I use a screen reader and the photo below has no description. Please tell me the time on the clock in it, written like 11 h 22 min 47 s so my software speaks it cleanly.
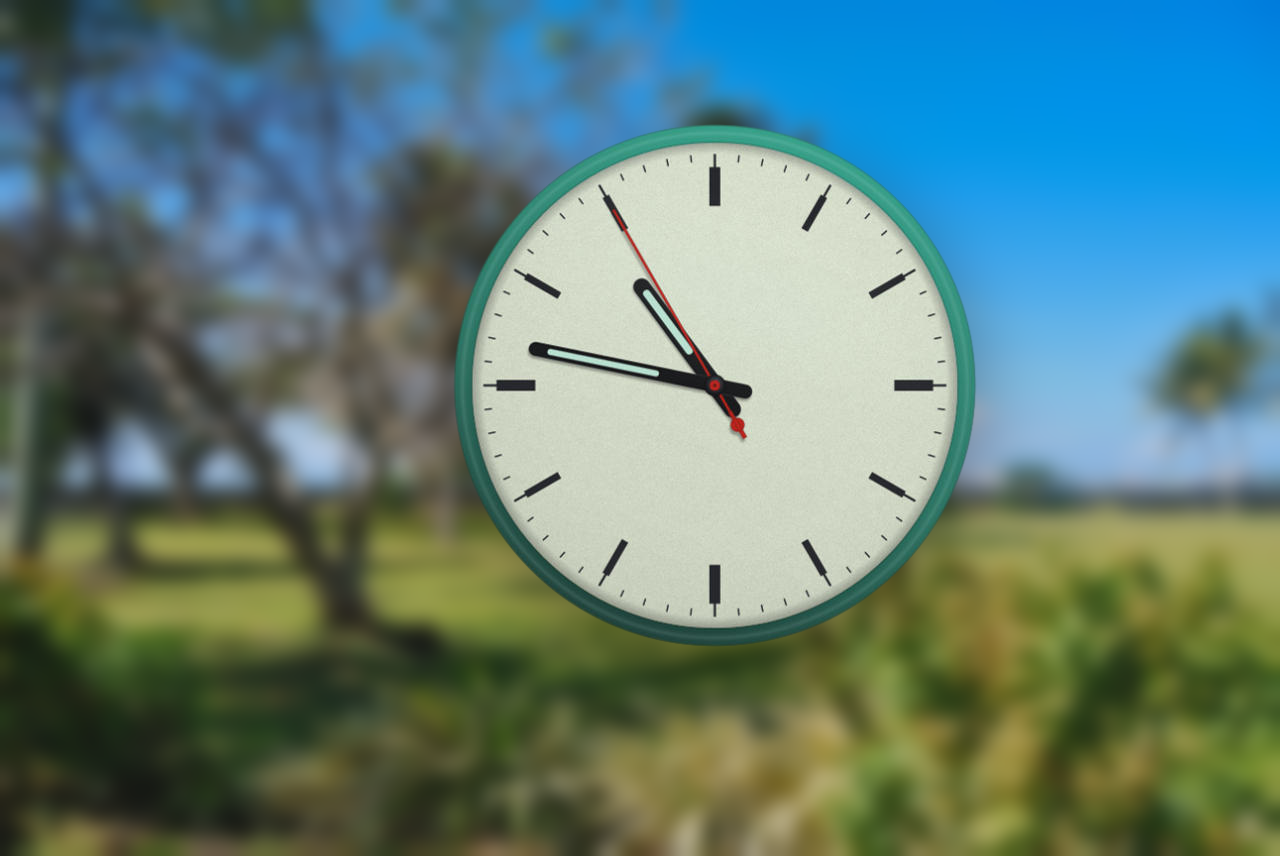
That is 10 h 46 min 55 s
